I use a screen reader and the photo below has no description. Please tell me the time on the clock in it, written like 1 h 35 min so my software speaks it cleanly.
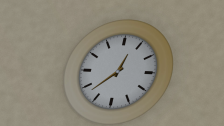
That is 12 h 38 min
